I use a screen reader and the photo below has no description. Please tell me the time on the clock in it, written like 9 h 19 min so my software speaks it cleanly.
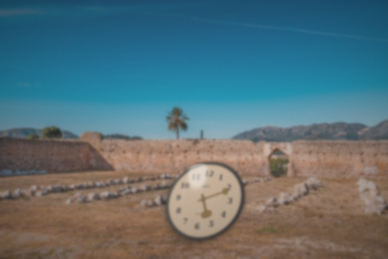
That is 5 h 11 min
